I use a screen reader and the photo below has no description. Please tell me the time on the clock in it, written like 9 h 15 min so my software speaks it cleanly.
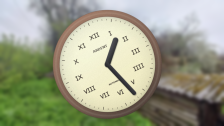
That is 1 h 27 min
